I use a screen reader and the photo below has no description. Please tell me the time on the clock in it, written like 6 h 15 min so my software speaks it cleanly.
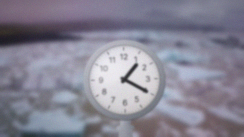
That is 1 h 20 min
